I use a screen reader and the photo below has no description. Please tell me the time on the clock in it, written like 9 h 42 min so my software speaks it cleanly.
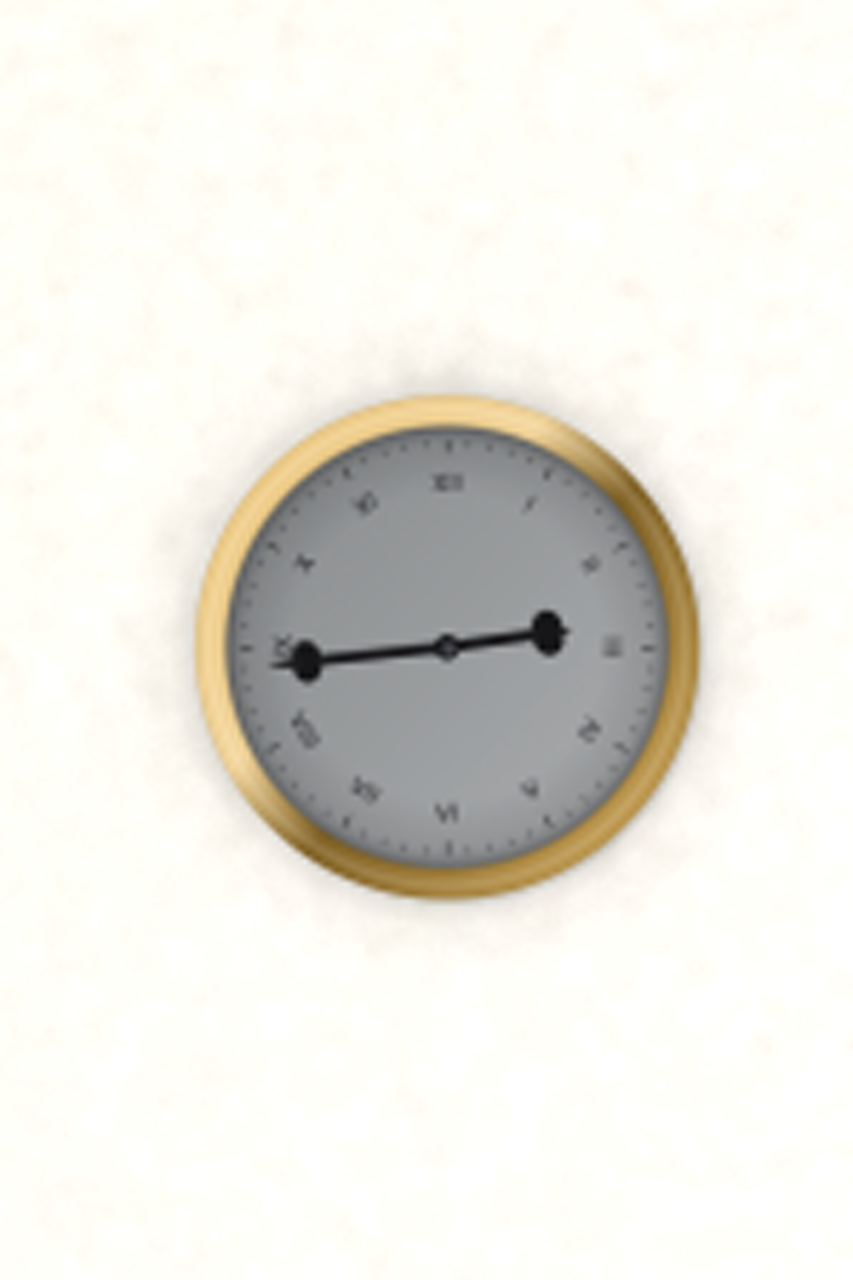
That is 2 h 44 min
